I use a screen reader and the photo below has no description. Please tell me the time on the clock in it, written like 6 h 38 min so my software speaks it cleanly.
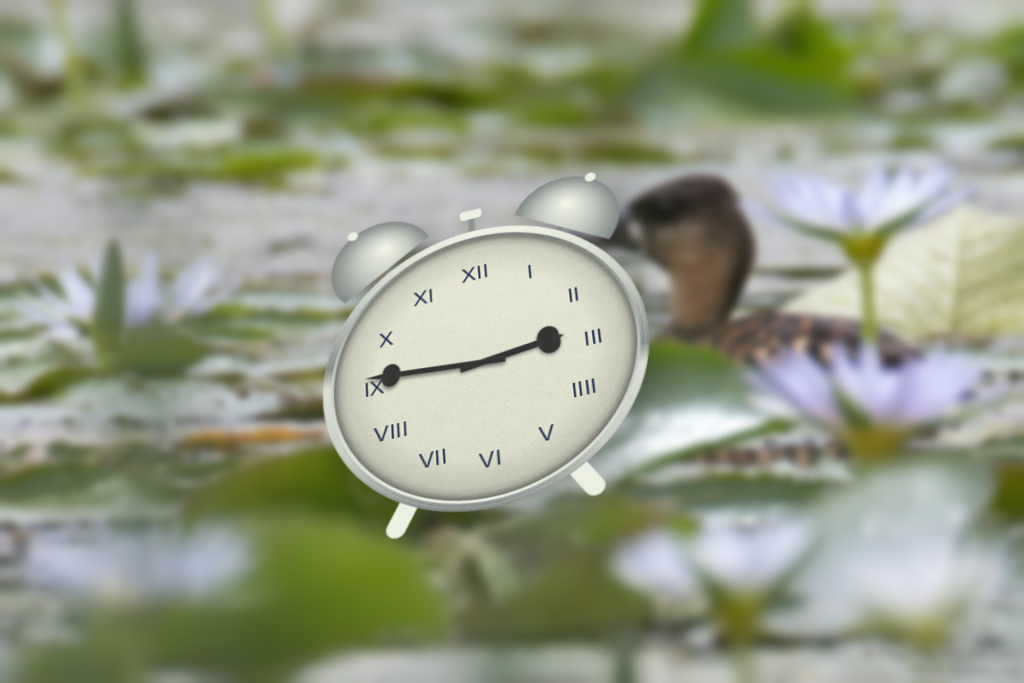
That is 2 h 46 min
